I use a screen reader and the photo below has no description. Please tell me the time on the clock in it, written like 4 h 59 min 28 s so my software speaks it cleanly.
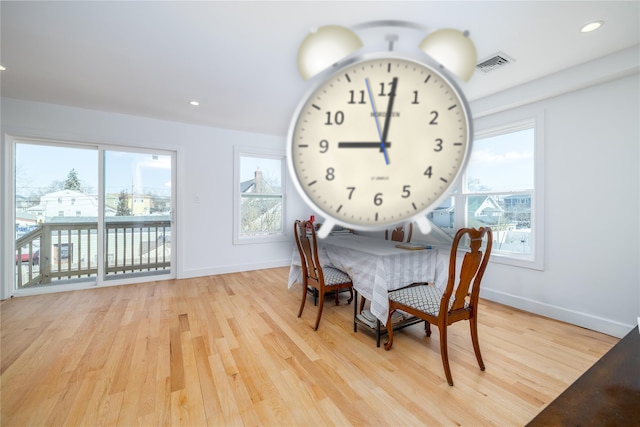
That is 9 h 00 min 57 s
